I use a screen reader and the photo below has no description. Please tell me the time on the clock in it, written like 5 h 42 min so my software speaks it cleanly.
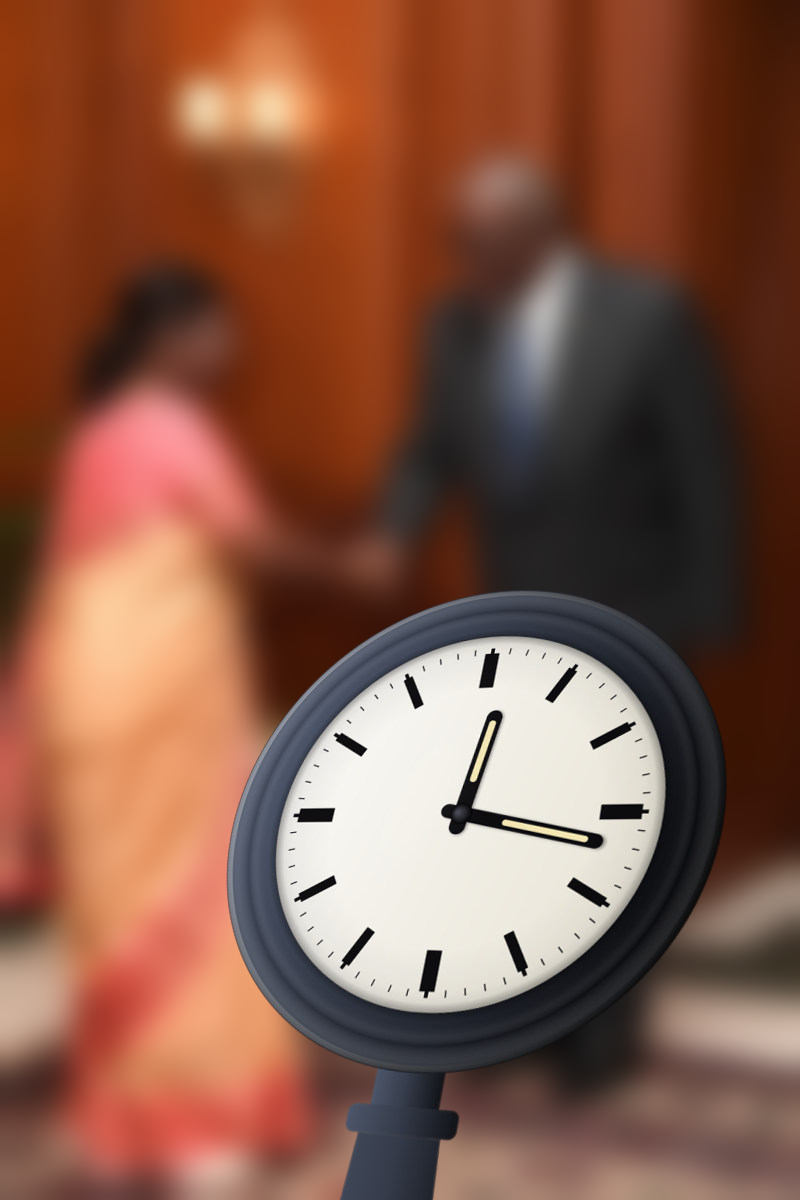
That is 12 h 17 min
